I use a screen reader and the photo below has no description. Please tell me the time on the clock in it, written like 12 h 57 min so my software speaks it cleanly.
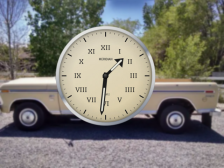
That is 1 h 31 min
